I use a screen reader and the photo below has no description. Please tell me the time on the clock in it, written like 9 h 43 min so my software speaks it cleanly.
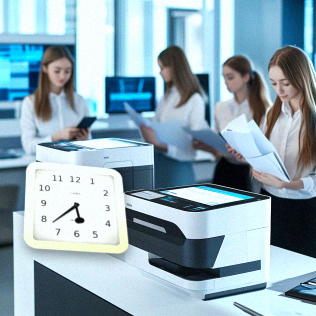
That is 5 h 38 min
